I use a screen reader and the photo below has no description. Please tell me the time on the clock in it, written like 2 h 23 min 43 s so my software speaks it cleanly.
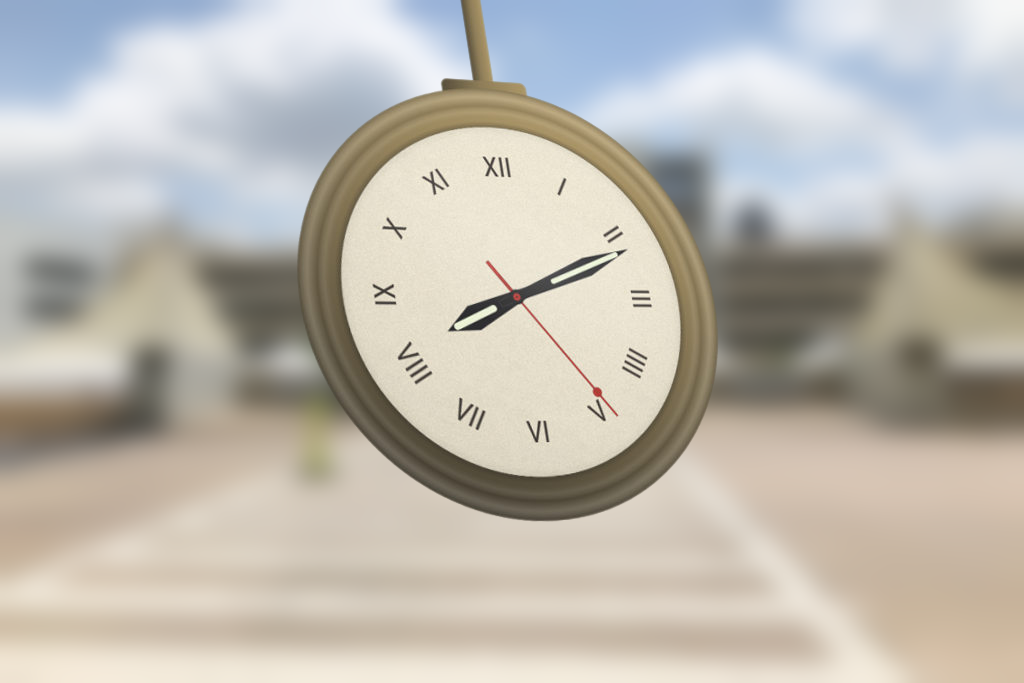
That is 8 h 11 min 24 s
